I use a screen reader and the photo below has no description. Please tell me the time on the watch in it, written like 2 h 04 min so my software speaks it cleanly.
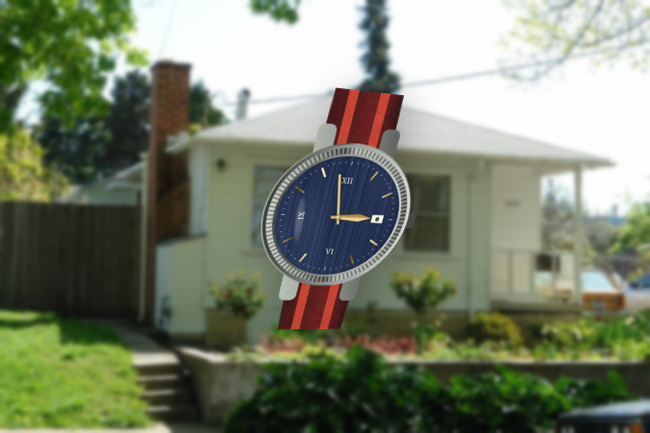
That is 2 h 58 min
